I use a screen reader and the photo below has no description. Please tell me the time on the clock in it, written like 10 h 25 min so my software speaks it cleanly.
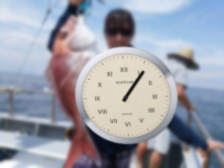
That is 1 h 06 min
